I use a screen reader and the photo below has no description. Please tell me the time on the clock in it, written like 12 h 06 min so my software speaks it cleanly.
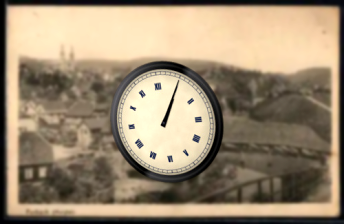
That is 1 h 05 min
